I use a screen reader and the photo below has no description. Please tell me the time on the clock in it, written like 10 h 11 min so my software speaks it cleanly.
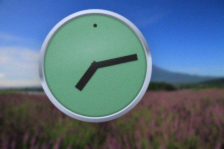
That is 7 h 13 min
